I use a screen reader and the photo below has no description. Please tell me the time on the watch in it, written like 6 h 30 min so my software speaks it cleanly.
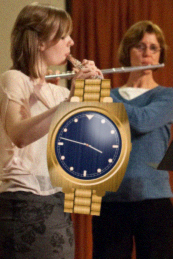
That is 3 h 47 min
